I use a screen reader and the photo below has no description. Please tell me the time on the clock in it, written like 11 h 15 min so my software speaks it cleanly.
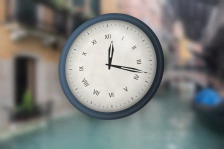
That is 12 h 18 min
